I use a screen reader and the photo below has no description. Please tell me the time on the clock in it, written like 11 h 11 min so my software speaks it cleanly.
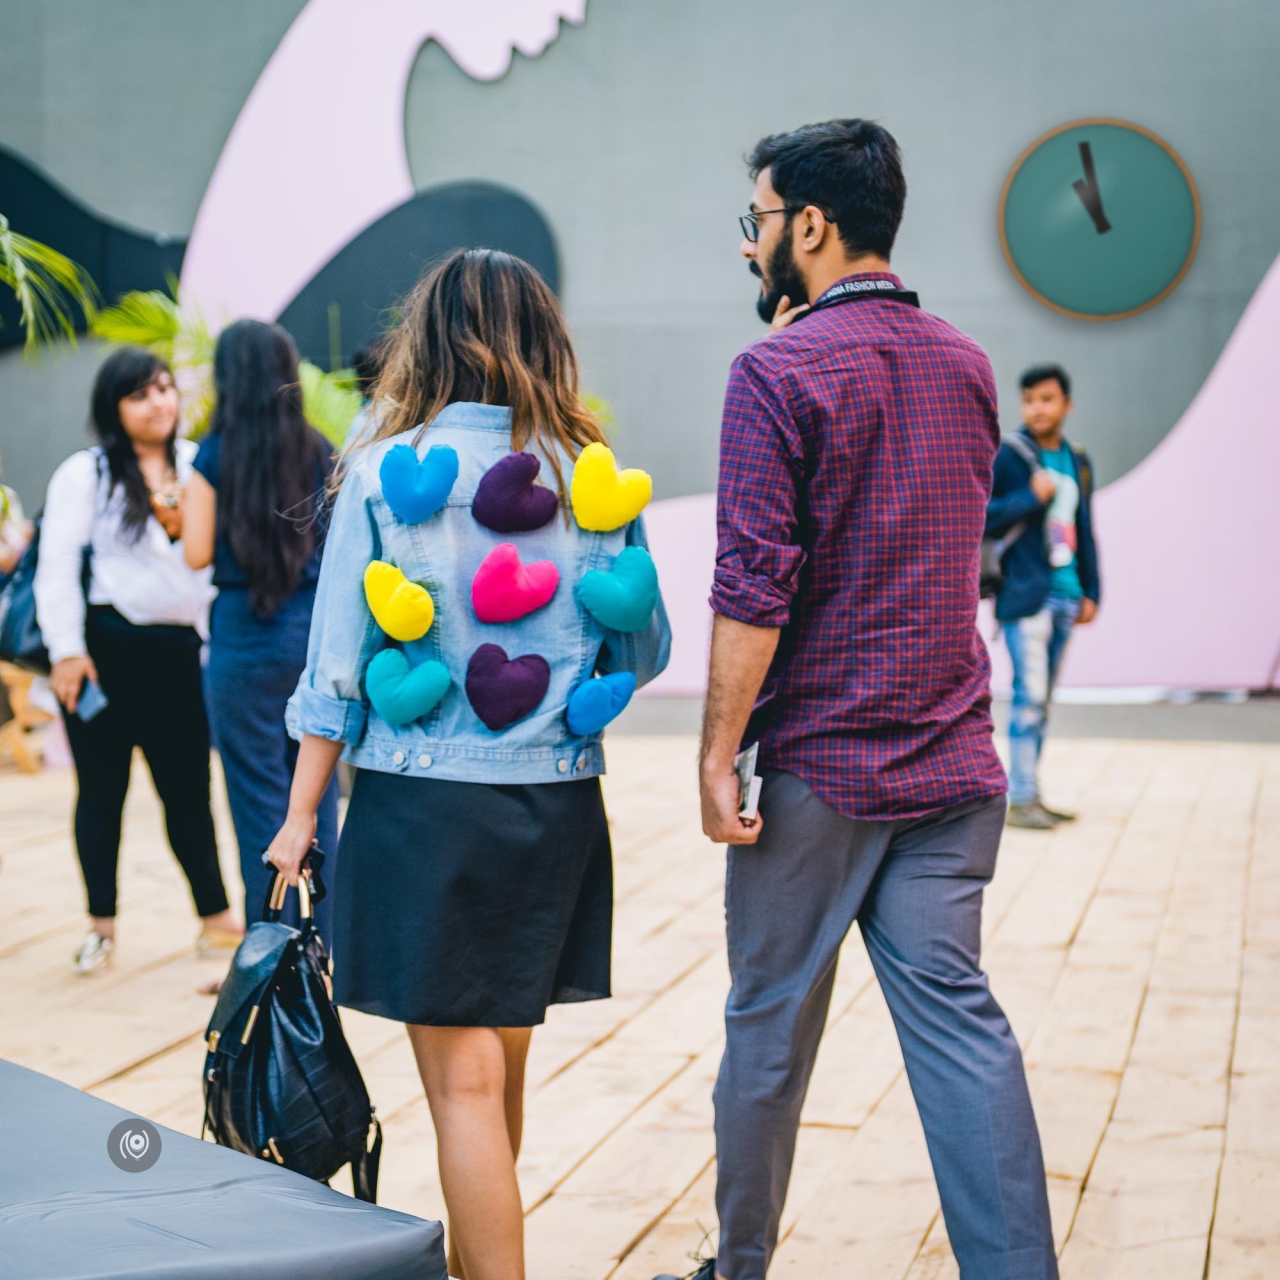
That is 10 h 58 min
